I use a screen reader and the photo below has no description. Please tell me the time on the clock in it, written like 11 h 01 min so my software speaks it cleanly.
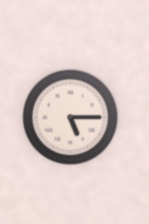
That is 5 h 15 min
